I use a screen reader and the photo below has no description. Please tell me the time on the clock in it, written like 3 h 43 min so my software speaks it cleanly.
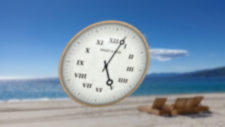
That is 5 h 03 min
